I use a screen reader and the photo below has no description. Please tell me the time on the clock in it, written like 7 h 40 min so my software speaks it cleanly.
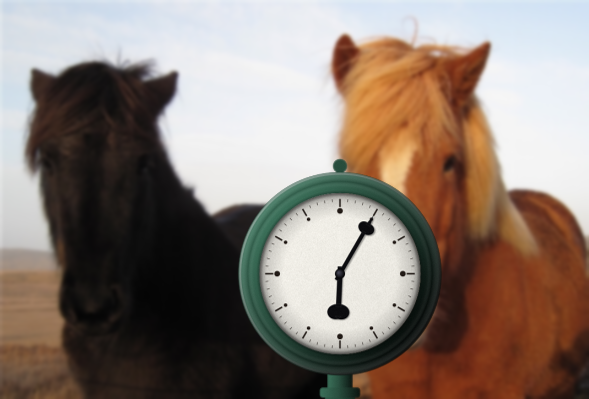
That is 6 h 05 min
